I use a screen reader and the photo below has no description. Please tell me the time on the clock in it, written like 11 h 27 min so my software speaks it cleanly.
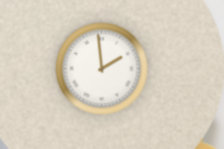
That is 1 h 59 min
